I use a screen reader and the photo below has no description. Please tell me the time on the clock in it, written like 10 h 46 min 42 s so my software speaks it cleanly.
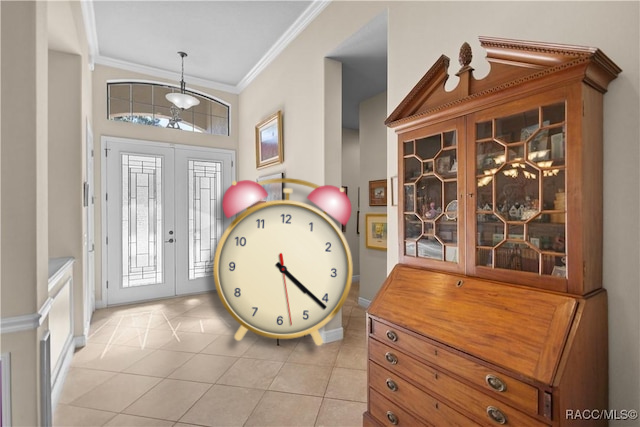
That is 4 h 21 min 28 s
